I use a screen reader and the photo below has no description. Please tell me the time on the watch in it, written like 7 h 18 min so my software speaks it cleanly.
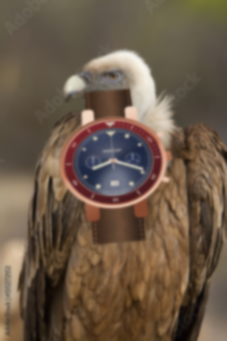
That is 8 h 19 min
